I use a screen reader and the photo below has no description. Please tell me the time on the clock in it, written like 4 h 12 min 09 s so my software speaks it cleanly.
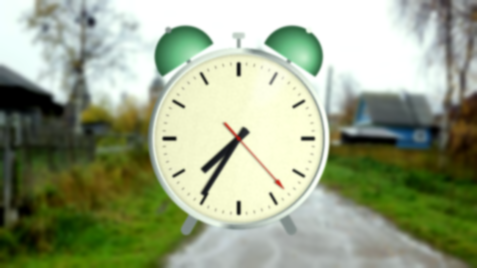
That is 7 h 35 min 23 s
